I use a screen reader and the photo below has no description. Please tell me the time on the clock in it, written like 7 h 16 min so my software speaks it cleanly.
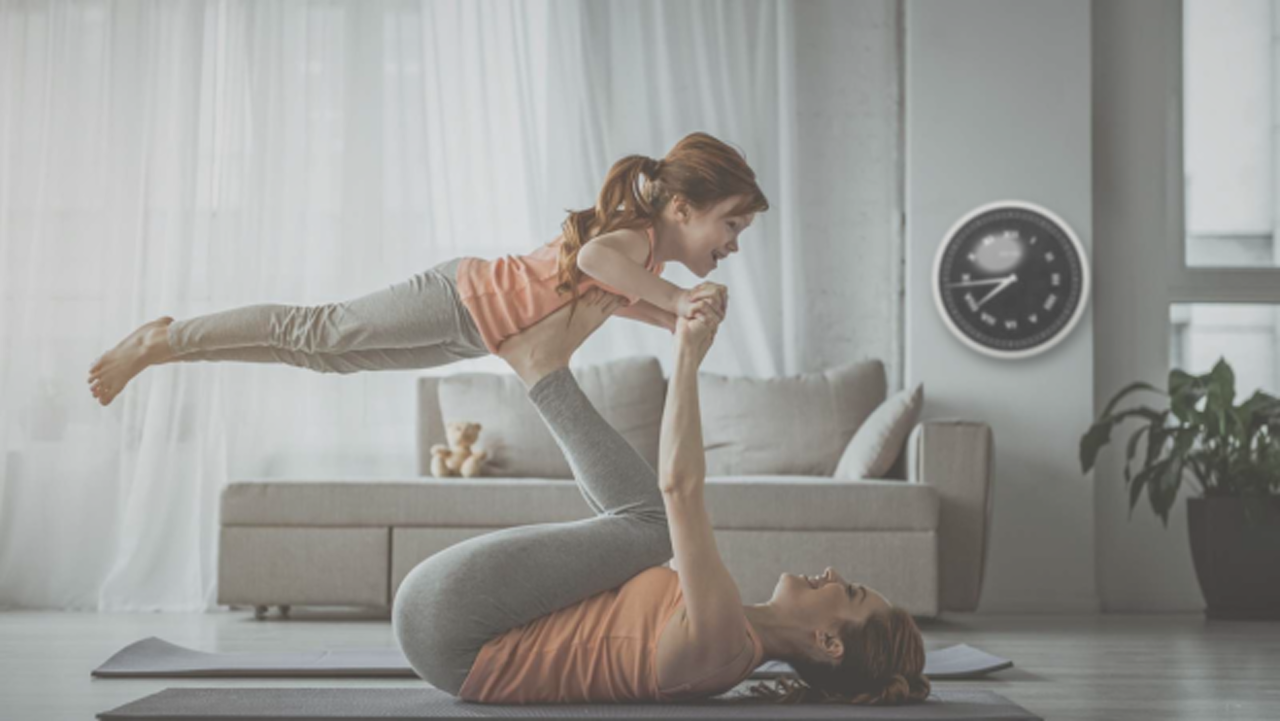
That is 7 h 44 min
